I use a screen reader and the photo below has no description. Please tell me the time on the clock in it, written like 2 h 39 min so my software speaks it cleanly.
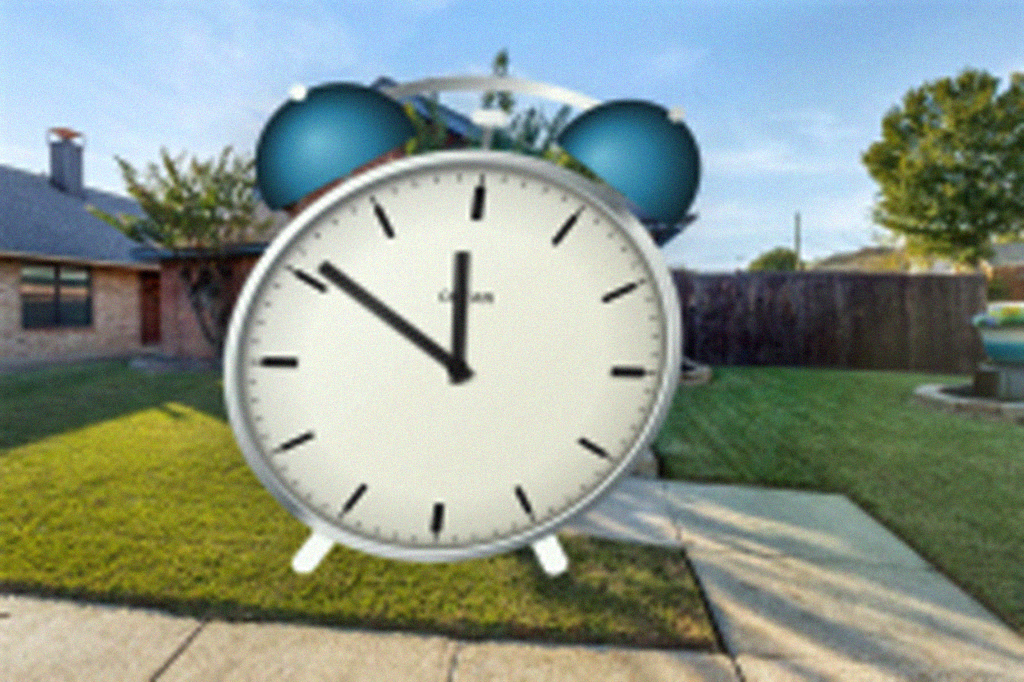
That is 11 h 51 min
